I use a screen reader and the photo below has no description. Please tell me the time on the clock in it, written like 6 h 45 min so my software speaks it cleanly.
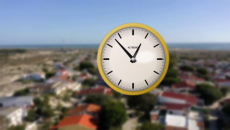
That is 12 h 53 min
